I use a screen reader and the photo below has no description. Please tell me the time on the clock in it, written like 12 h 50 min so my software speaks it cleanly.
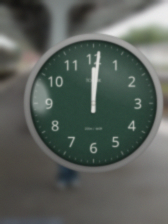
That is 12 h 01 min
